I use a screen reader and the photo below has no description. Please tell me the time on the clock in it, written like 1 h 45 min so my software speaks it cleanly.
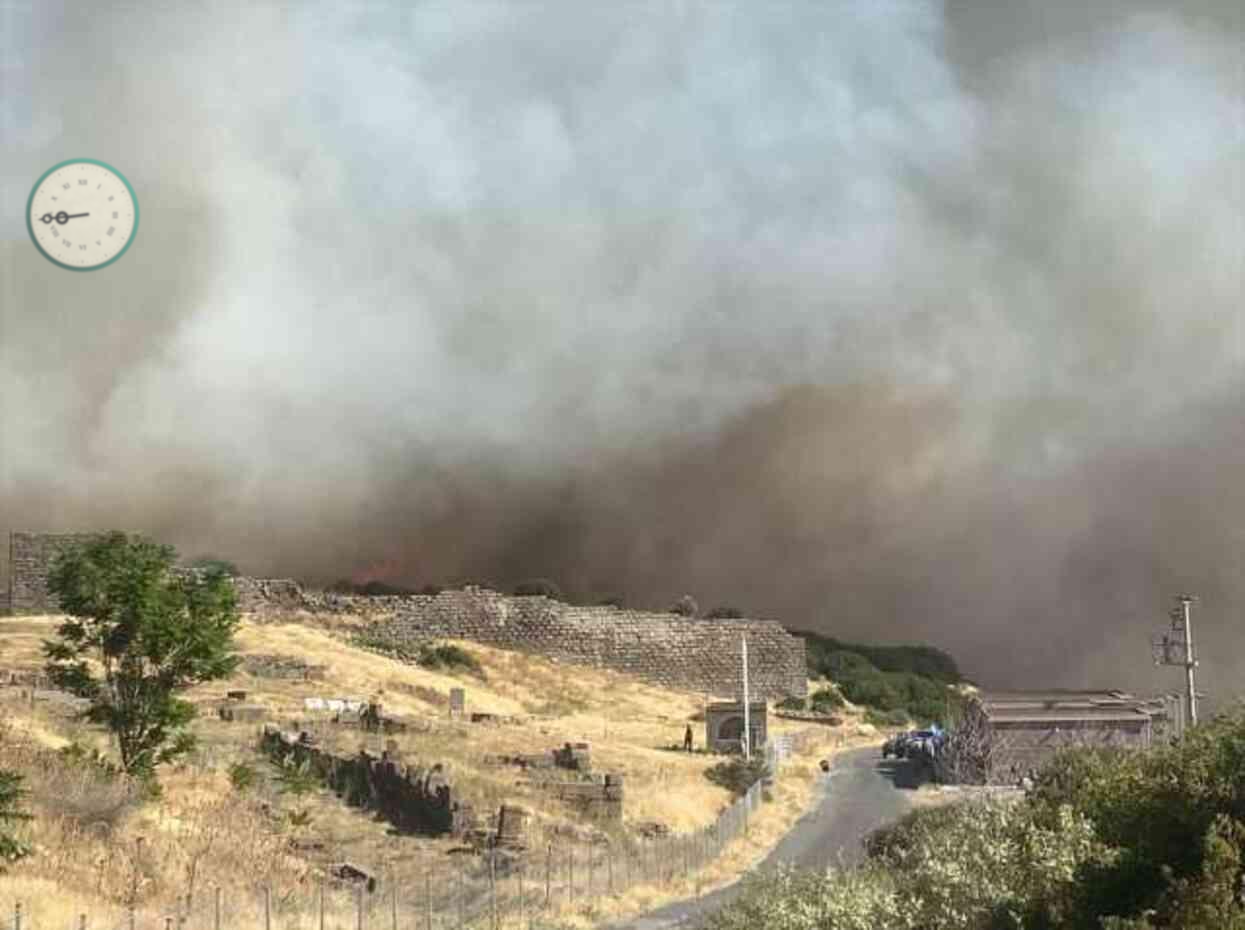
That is 8 h 44 min
